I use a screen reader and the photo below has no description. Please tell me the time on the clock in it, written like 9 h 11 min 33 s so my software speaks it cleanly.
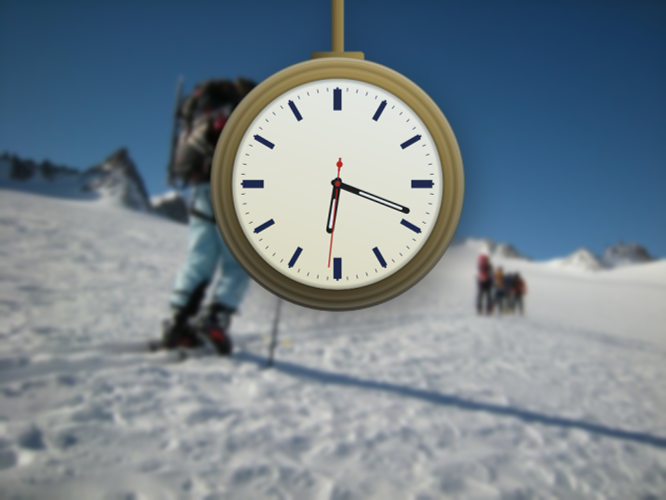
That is 6 h 18 min 31 s
